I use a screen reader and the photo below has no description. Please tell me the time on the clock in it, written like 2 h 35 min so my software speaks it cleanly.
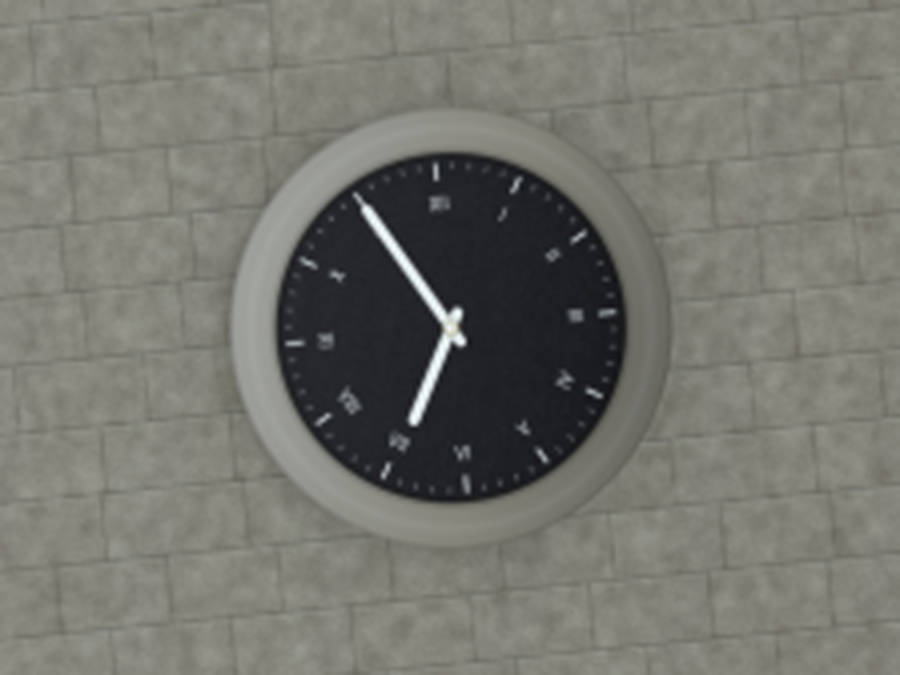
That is 6 h 55 min
